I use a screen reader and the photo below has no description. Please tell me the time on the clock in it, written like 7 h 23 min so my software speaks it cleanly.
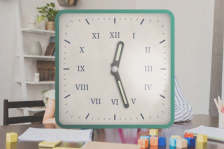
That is 12 h 27 min
